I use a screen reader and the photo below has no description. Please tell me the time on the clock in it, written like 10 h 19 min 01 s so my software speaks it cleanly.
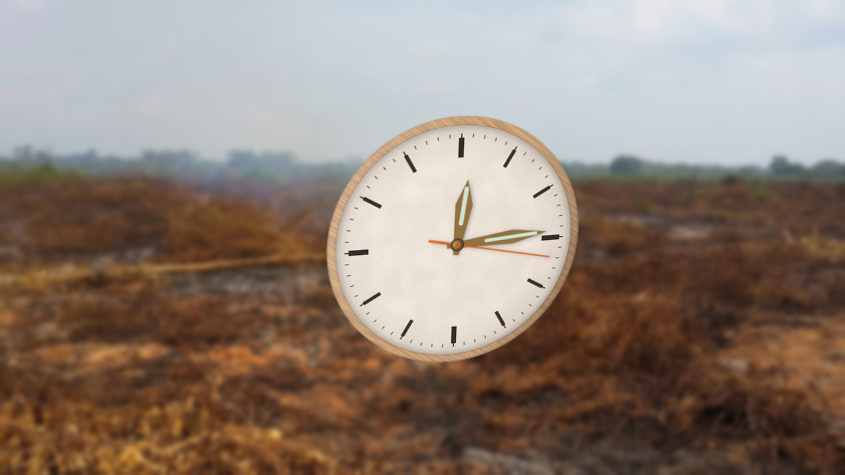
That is 12 h 14 min 17 s
